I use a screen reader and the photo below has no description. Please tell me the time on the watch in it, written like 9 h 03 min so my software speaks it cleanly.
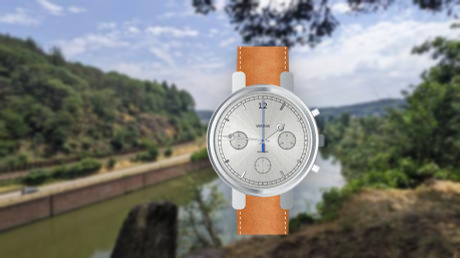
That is 1 h 46 min
